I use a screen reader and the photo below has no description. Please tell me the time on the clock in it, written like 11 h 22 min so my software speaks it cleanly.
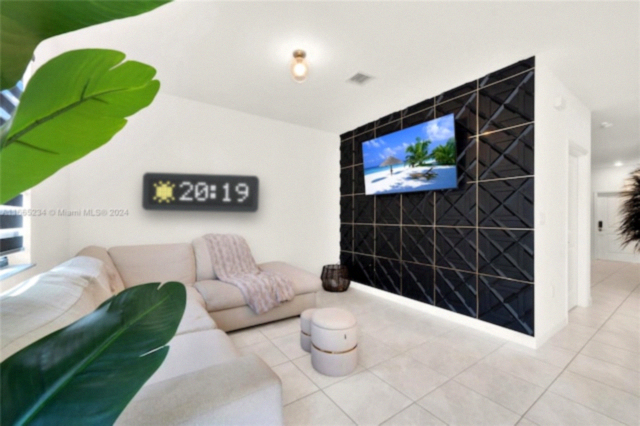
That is 20 h 19 min
